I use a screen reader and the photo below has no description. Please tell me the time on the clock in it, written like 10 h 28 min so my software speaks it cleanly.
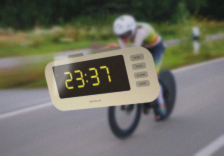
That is 23 h 37 min
